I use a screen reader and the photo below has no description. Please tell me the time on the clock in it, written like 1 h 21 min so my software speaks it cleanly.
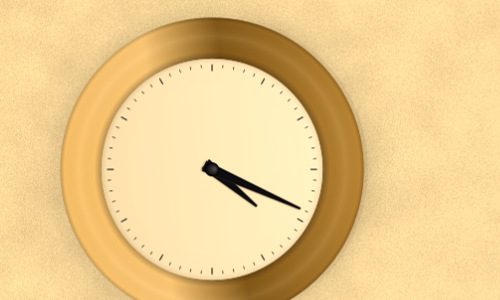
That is 4 h 19 min
